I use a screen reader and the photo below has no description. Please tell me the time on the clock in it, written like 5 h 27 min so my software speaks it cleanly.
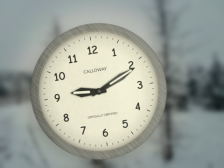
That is 9 h 11 min
